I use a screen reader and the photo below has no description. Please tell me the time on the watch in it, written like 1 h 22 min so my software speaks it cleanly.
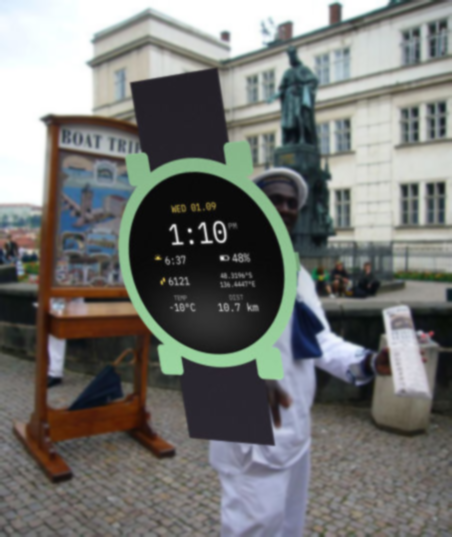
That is 1 h 10 min
